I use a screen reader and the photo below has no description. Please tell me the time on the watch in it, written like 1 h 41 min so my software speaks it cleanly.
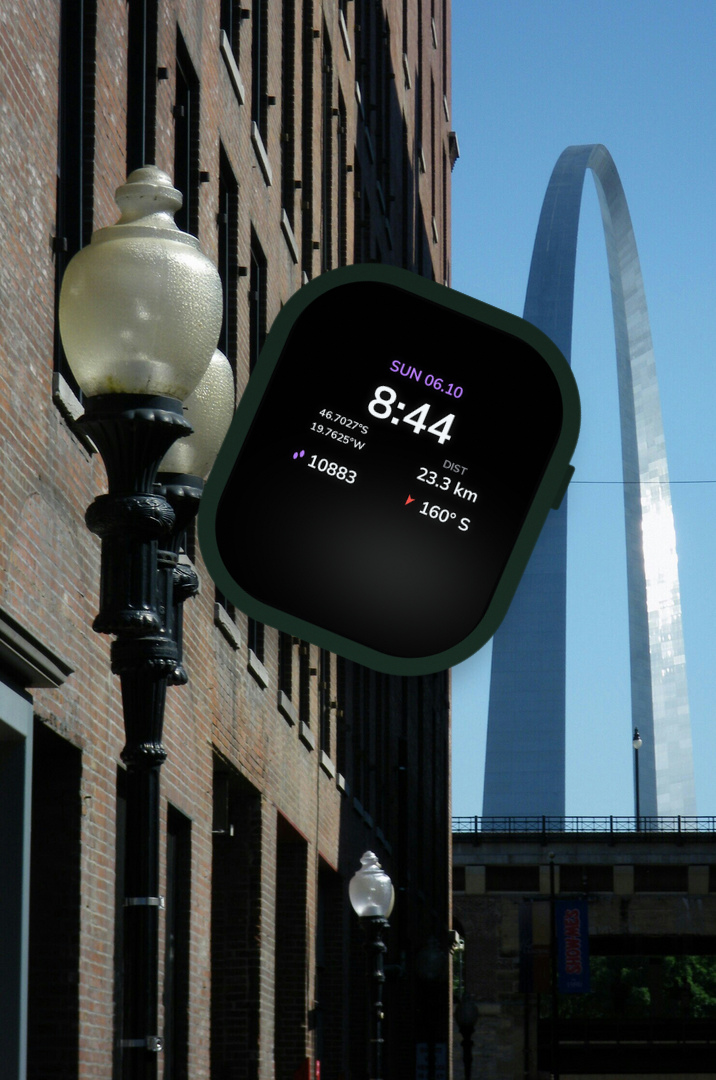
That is 8 h 44 min
